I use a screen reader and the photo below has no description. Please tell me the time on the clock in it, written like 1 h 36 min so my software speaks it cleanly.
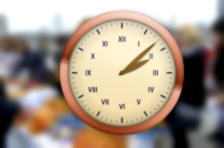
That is 2 h 08 min
